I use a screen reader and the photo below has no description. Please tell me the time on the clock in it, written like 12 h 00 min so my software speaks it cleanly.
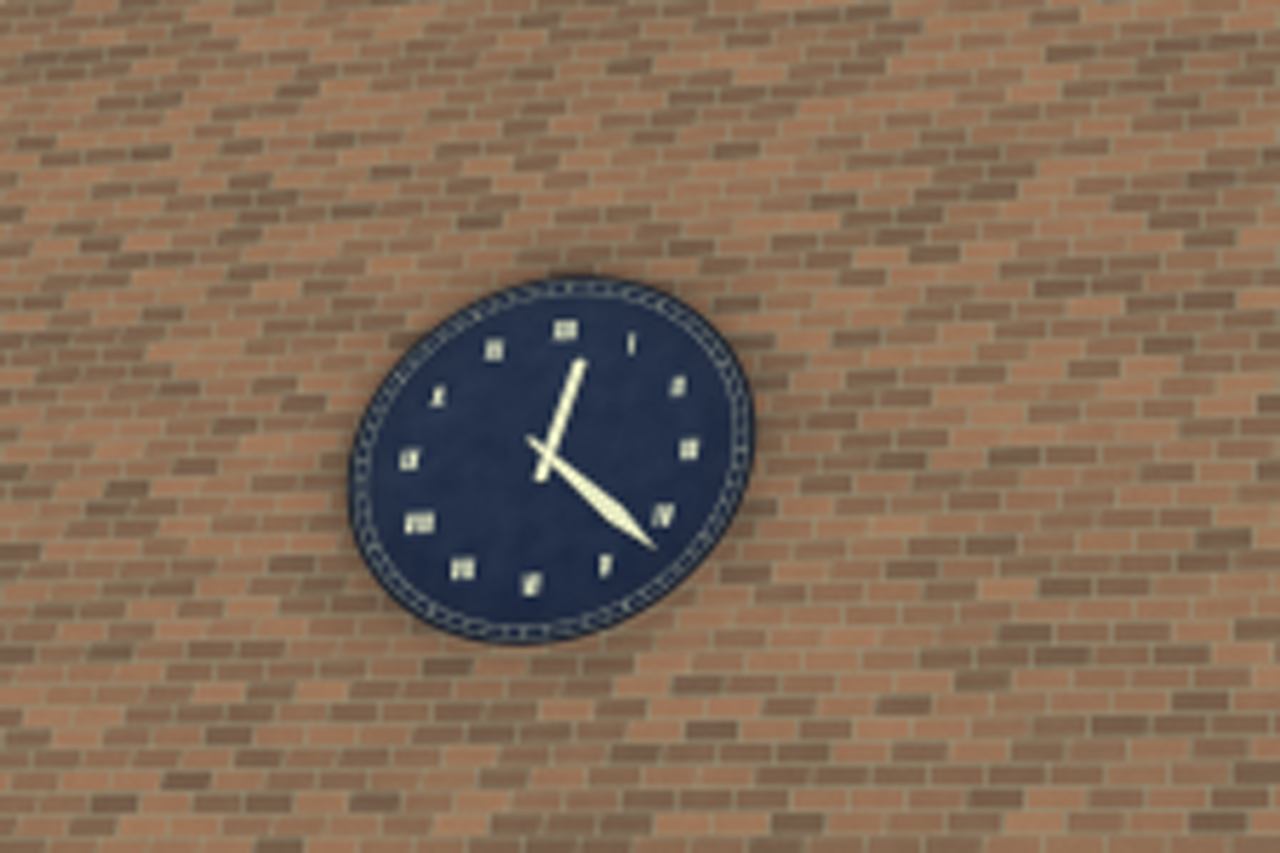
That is 12 h 22 min
